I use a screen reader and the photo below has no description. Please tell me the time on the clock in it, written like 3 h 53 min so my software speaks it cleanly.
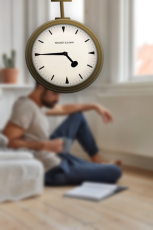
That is 4 h 45 min
